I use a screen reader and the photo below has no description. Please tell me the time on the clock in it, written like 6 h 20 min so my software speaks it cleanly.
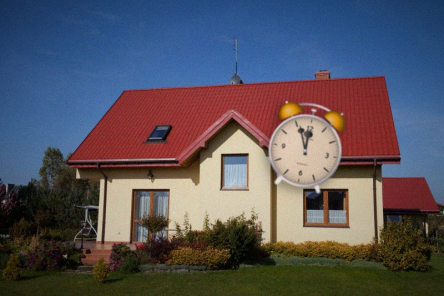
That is 11 h 56 min
